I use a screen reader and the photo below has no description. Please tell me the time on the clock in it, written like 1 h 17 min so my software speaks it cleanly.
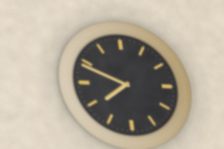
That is 7 h 49 min
